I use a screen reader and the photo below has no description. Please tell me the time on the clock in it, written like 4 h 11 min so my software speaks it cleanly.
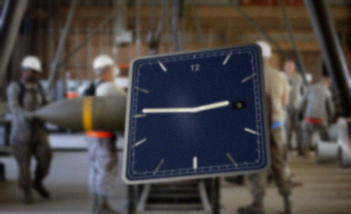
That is 2 h 46 min
